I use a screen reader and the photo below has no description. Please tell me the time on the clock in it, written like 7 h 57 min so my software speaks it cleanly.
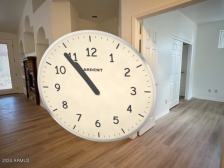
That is 10 h 54 min
